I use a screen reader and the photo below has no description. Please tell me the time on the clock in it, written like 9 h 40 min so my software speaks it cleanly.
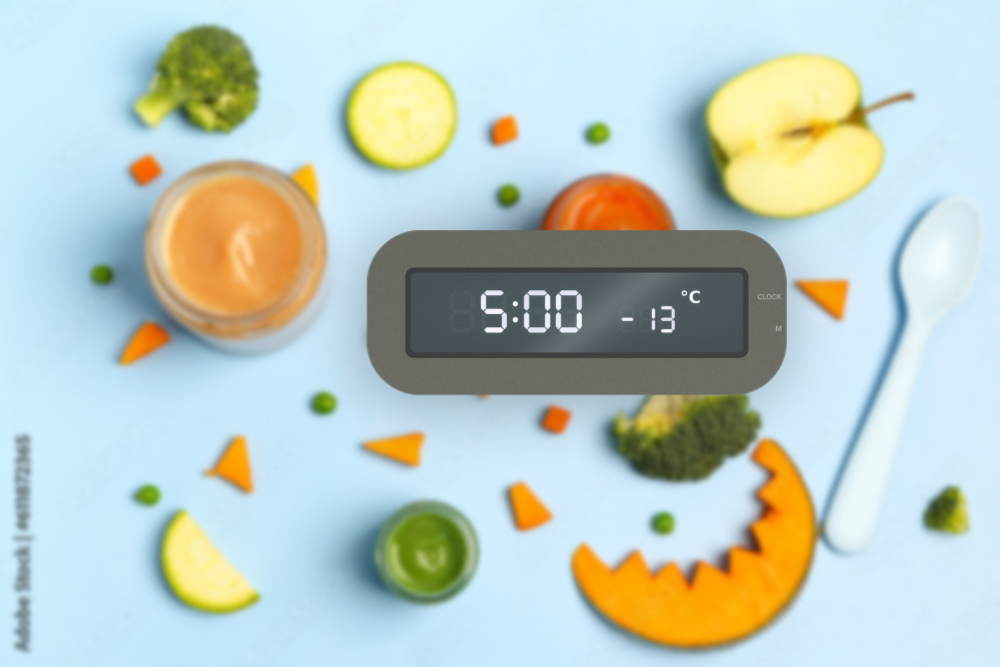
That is 5 h 00 min
